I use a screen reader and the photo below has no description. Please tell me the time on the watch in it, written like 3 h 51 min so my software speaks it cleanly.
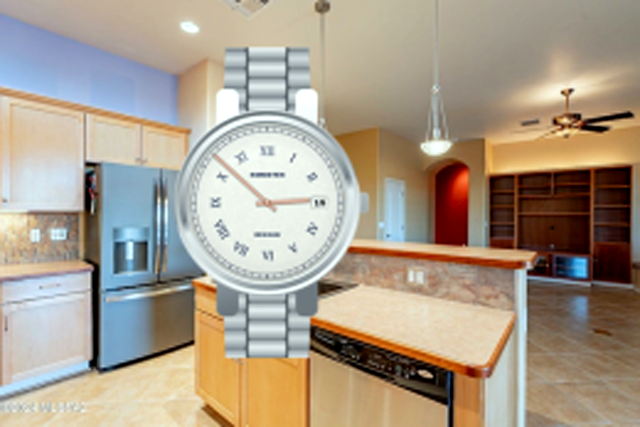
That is 2 h 52 min
